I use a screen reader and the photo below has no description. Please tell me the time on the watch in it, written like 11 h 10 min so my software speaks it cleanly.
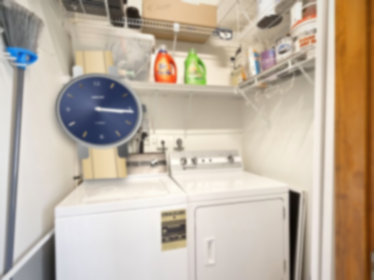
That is 3 h 16 min
